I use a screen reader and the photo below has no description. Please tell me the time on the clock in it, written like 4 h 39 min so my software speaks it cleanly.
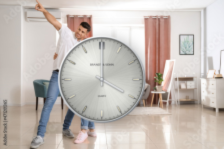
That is 4 h 00 min
